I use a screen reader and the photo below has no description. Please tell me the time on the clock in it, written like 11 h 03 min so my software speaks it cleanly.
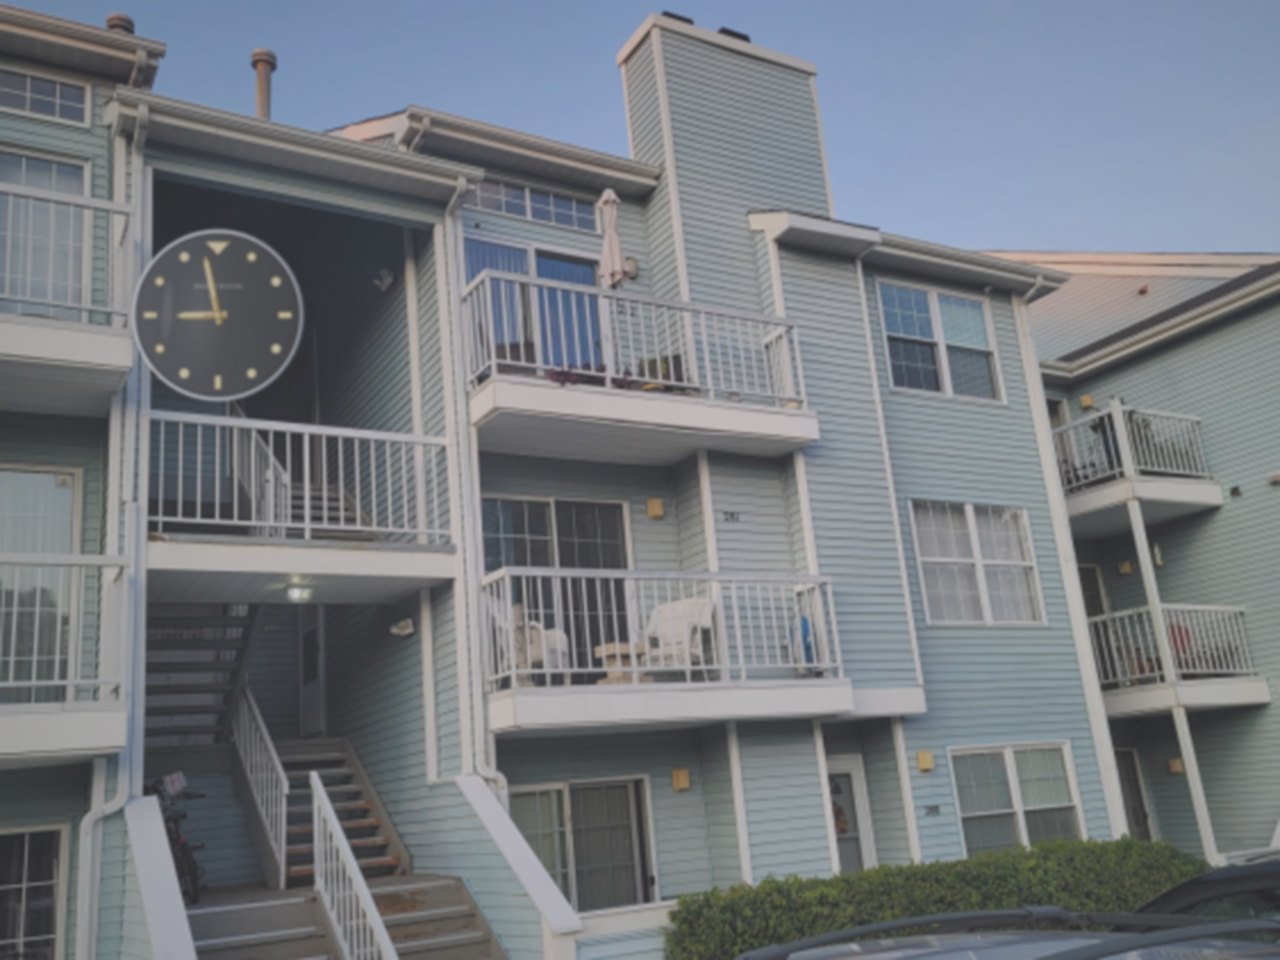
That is 8 h 58 min
